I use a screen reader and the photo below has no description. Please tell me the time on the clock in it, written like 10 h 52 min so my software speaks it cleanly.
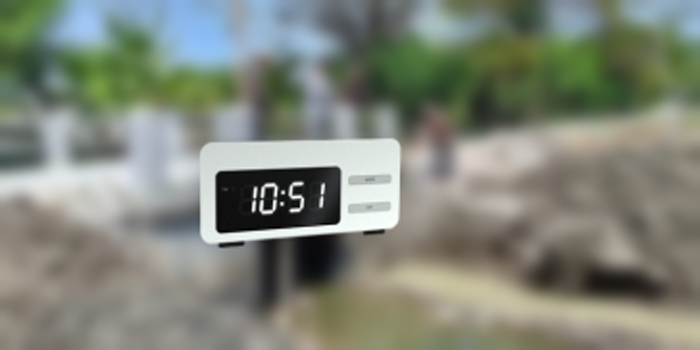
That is 10 h 51 min
